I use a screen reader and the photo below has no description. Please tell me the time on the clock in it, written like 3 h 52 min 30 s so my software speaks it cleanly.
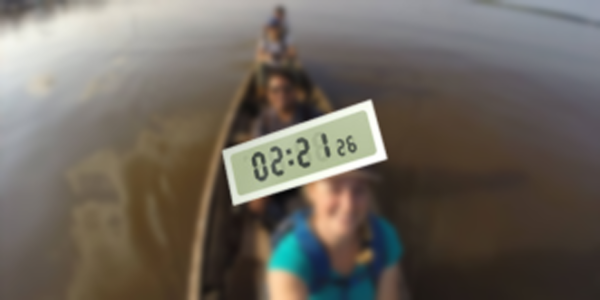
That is 2 h 21 min 26 s
